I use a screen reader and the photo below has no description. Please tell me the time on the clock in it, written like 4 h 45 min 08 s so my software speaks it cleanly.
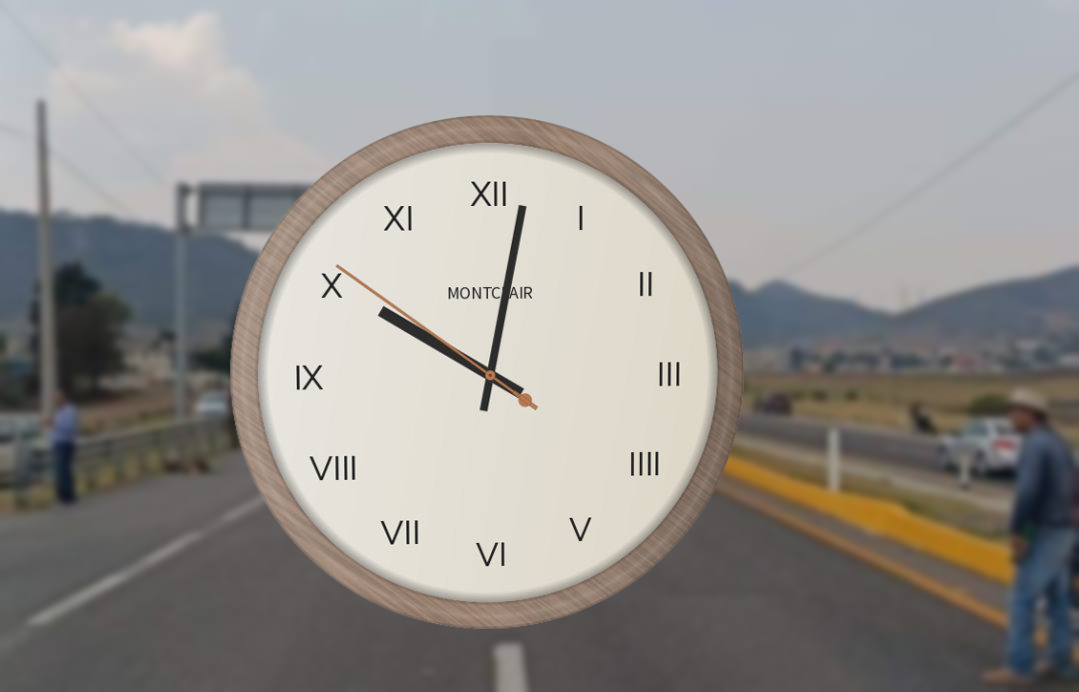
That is 10 h 01 min 51 s
